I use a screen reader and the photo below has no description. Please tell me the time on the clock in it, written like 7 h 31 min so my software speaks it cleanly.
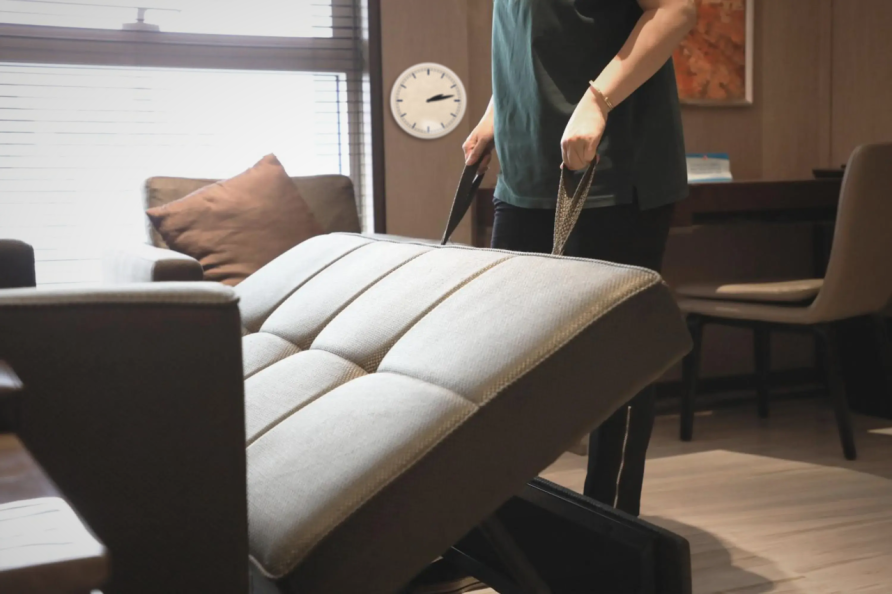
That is 2 h 13 min
